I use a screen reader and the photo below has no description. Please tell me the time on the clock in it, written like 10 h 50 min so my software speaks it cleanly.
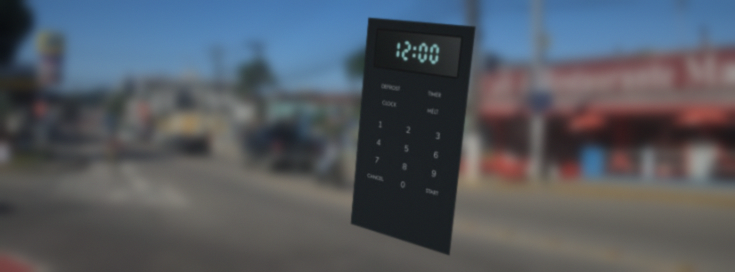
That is 12 h 00 min
